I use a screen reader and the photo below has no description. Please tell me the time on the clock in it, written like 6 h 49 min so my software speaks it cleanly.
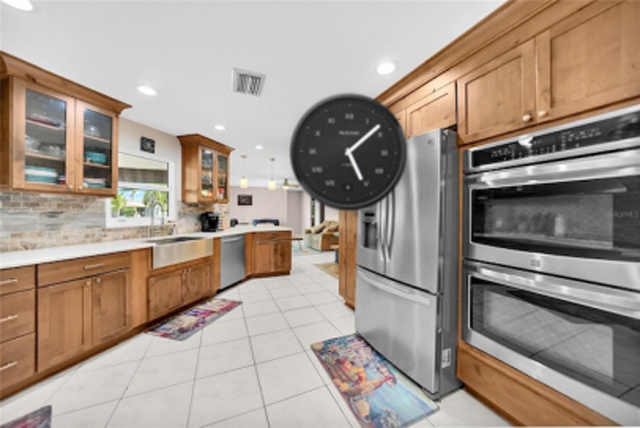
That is 5 h 08 min
